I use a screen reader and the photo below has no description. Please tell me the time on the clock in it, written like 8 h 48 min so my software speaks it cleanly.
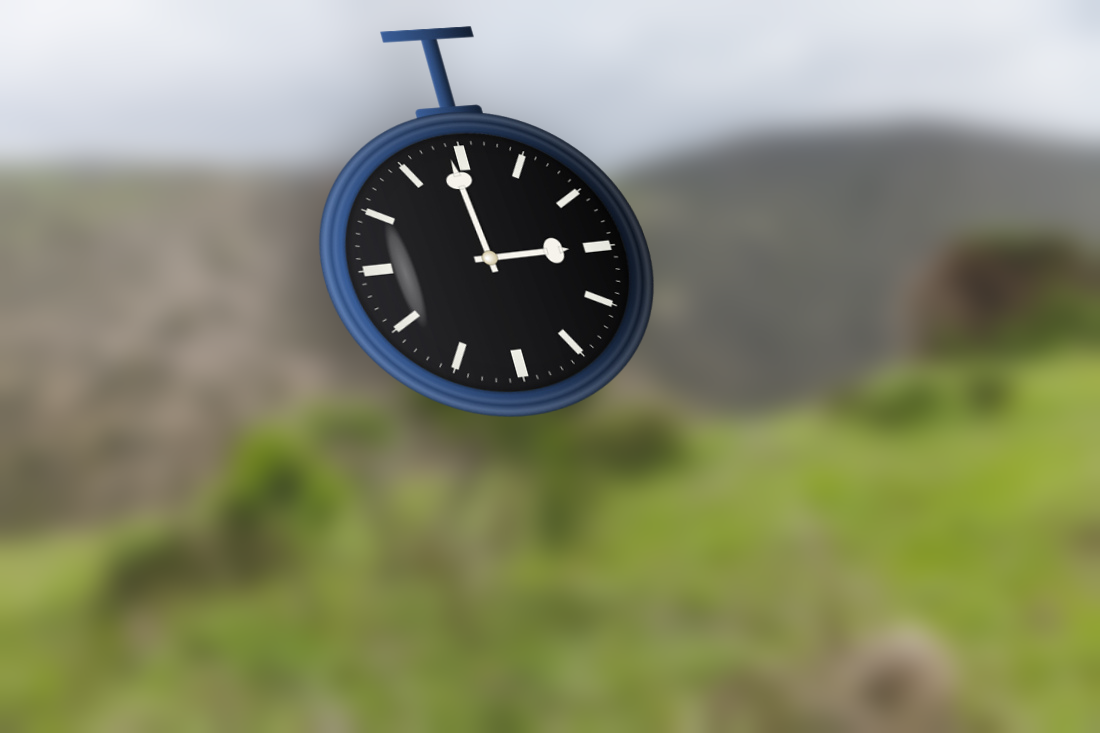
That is 2 h 59 min
